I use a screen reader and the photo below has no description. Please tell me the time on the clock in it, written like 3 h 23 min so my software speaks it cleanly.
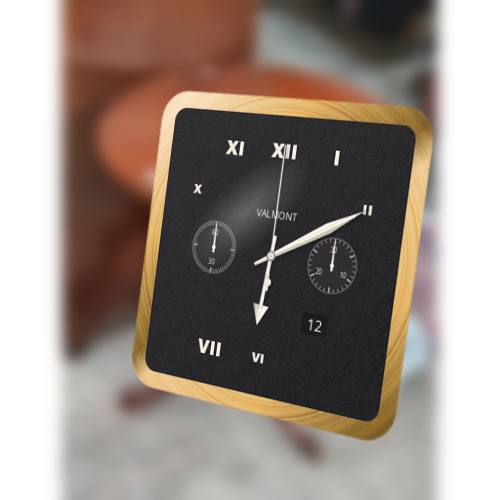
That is 6 h 10 min
